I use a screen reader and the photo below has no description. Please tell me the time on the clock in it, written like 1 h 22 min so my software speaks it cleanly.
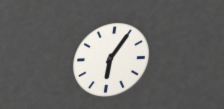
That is 6 h 05 min
